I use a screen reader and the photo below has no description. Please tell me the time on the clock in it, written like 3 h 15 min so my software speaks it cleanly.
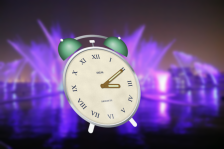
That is 3 h 10 min
